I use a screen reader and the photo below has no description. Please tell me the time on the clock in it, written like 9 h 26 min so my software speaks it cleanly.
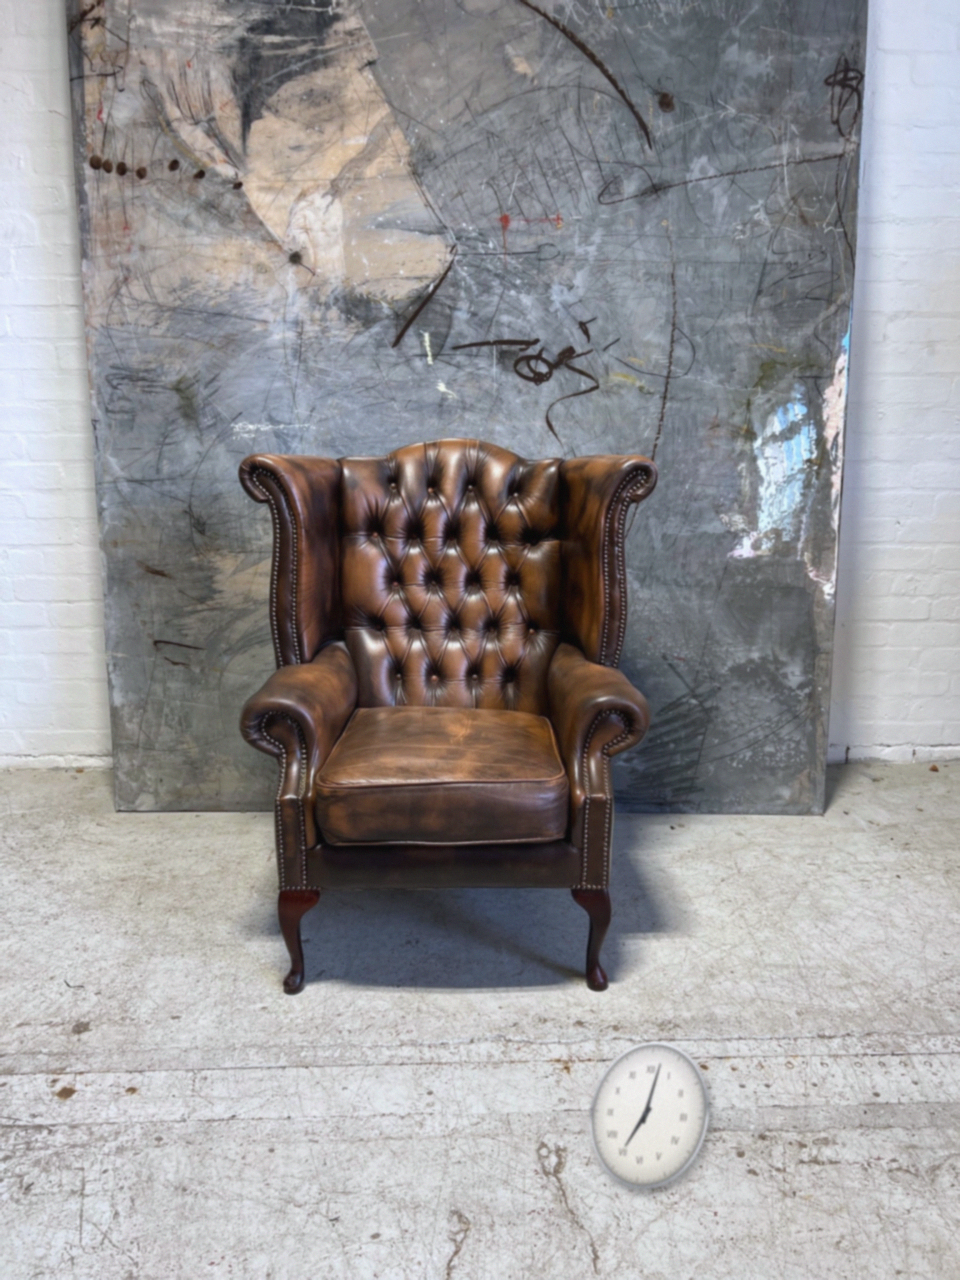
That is 7 h 02 min
